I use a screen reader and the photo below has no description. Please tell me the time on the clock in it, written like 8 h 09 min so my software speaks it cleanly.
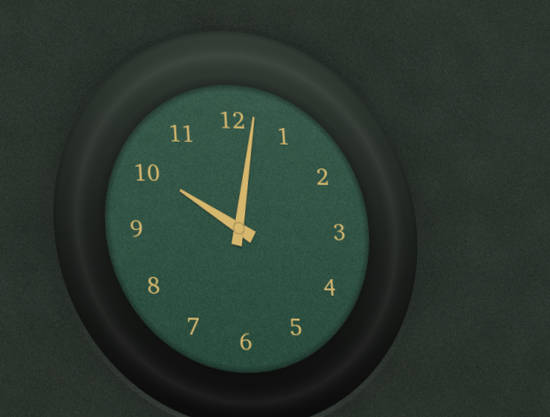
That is 10 h 02 min
